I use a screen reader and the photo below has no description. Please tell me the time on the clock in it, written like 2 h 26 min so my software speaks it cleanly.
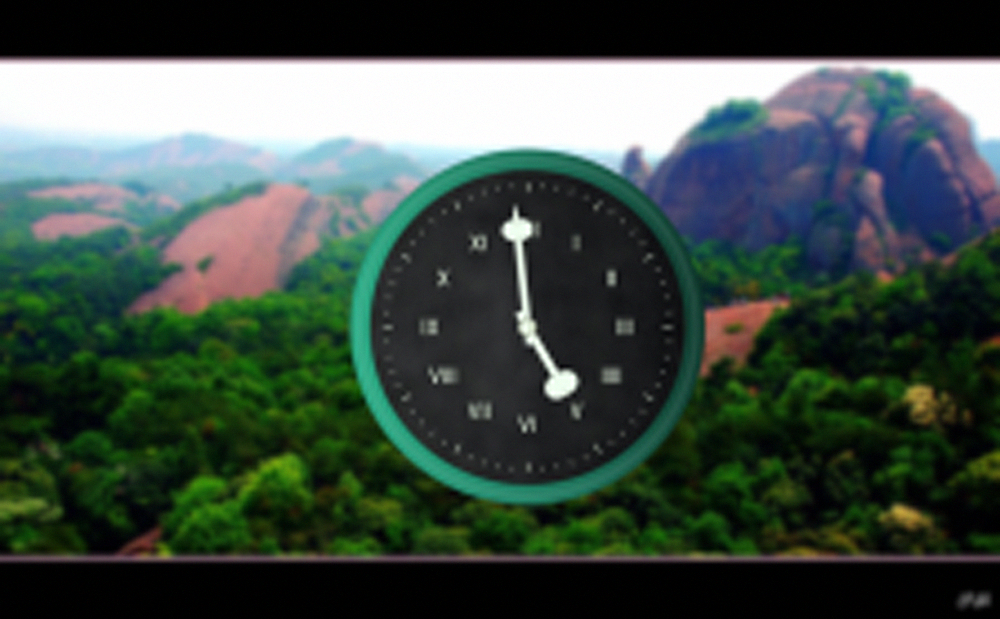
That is 4 h 59 min
